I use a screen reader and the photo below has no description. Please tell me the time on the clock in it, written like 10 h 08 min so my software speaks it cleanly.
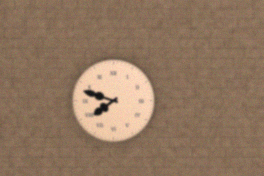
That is 7 h 48 min
